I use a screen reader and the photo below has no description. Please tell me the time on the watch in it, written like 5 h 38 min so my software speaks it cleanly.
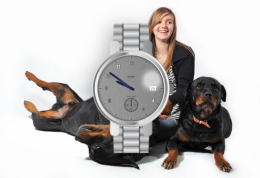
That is 9 h 51 min
